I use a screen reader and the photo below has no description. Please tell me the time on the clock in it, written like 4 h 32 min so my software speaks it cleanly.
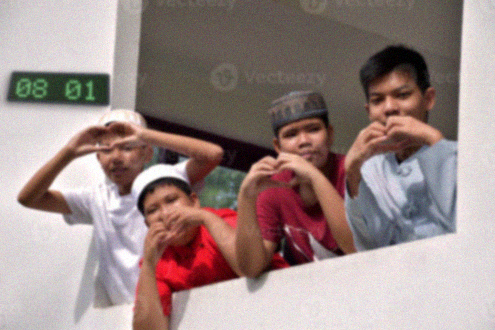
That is 8 h 01 min
